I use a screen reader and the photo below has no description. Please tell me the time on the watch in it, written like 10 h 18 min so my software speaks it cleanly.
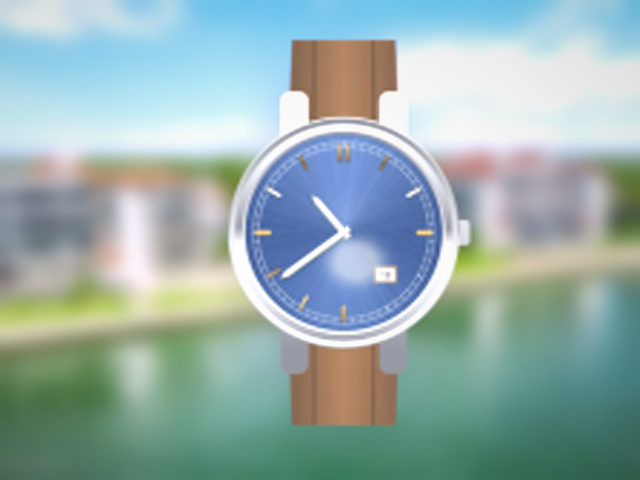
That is 10 h 39 min
